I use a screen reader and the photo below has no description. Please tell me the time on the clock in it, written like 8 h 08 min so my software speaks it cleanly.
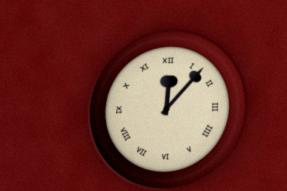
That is 12 h 07 min
